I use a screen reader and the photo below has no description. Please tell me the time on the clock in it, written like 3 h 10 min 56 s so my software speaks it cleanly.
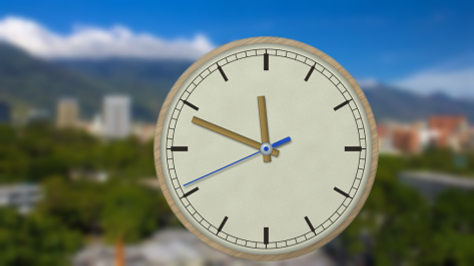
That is 11 h 48 min 41 s
